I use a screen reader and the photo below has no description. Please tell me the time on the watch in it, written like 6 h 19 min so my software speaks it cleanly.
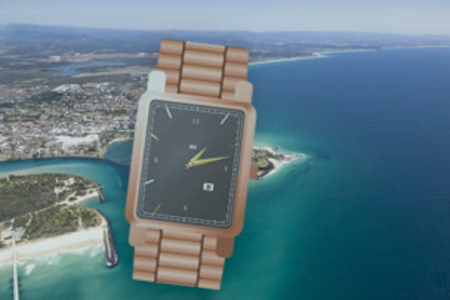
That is 1 h 12 min
